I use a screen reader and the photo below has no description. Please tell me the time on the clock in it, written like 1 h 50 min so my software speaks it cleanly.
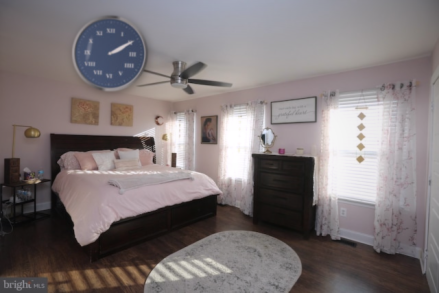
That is 2 h 10 min
